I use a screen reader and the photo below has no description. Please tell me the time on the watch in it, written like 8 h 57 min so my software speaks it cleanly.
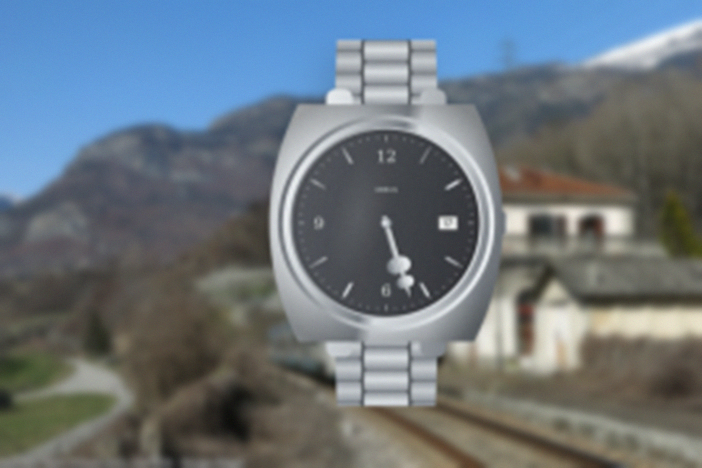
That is 5 h 27 min
